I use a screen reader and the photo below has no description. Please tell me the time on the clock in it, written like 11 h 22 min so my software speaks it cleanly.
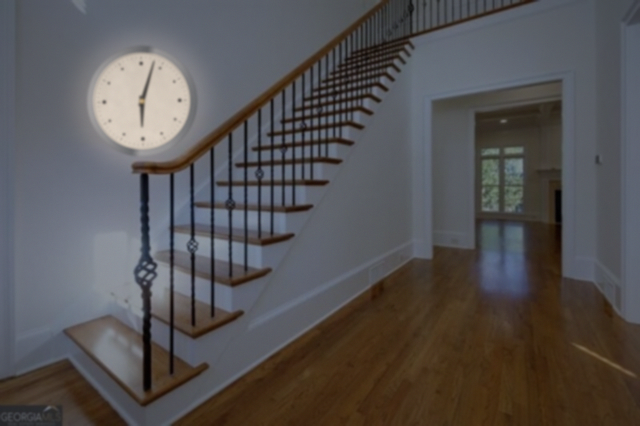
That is 6 h 03 min
